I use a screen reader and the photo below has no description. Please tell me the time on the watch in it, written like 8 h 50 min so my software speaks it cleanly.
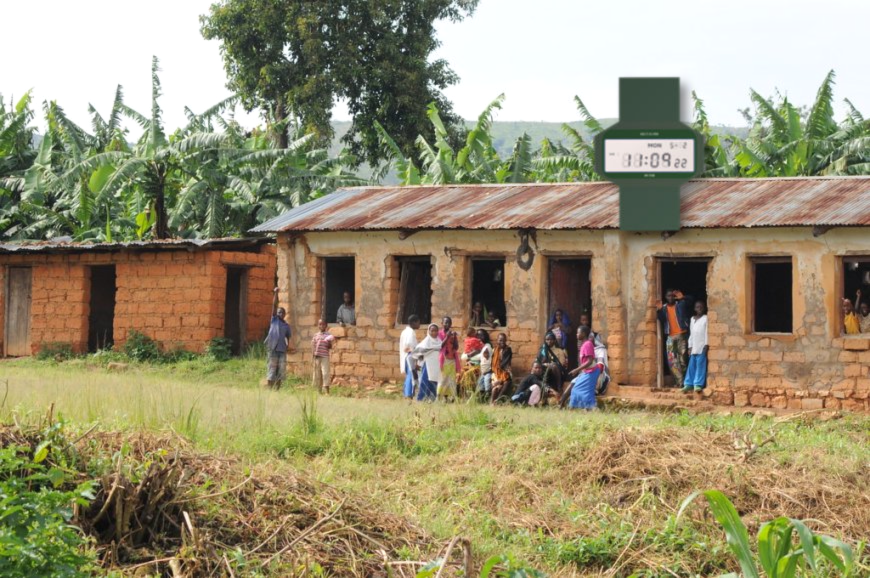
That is 11 h 09 min
